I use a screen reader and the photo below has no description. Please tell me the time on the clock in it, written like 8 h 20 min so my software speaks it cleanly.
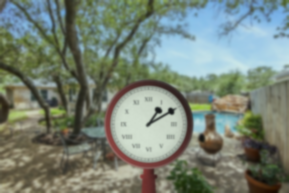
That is 1 h 10 min
